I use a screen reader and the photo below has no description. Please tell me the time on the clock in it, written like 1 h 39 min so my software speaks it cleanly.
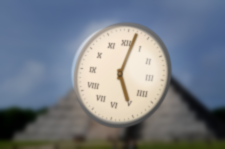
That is 5 h 02 min
